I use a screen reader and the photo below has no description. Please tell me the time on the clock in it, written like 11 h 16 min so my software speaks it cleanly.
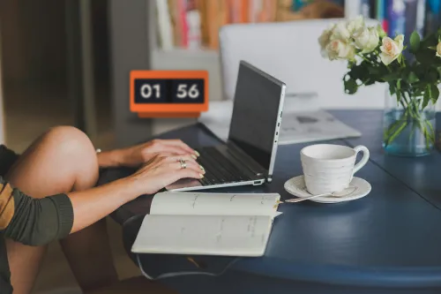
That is 1 h 56 min
